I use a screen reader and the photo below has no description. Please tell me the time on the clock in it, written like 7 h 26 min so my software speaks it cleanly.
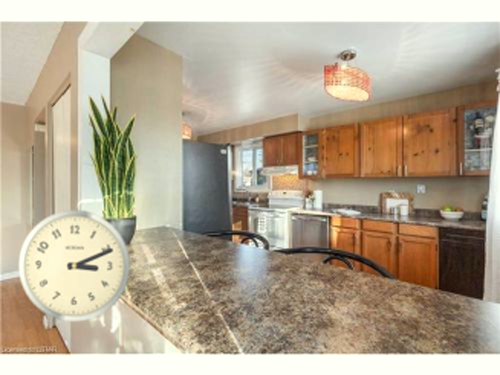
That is 3 h 11 min
